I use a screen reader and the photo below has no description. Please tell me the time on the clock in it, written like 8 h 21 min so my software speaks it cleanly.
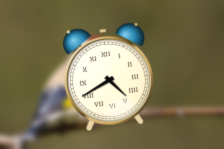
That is 4 h 41 min
